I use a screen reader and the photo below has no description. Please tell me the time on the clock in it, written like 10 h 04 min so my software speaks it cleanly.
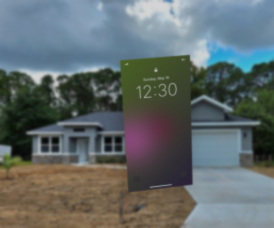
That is 12 h 30 min
